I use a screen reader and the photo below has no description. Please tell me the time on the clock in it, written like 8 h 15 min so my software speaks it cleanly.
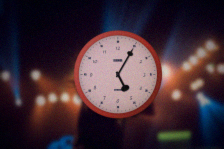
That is 5 h 05 min
